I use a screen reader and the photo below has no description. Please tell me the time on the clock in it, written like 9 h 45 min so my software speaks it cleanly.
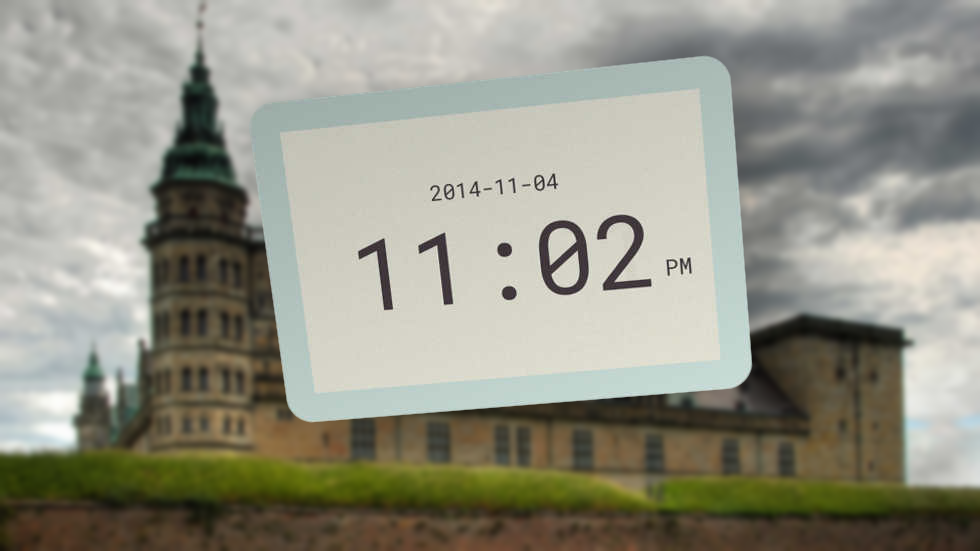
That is 11 h 02 min
